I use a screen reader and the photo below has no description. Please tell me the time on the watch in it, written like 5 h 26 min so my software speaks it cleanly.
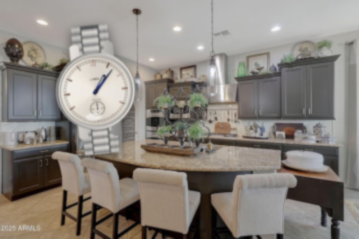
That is 1 h 07 min
